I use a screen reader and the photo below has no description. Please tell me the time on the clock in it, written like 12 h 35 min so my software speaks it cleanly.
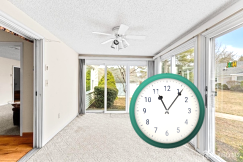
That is 11 h 06 min
